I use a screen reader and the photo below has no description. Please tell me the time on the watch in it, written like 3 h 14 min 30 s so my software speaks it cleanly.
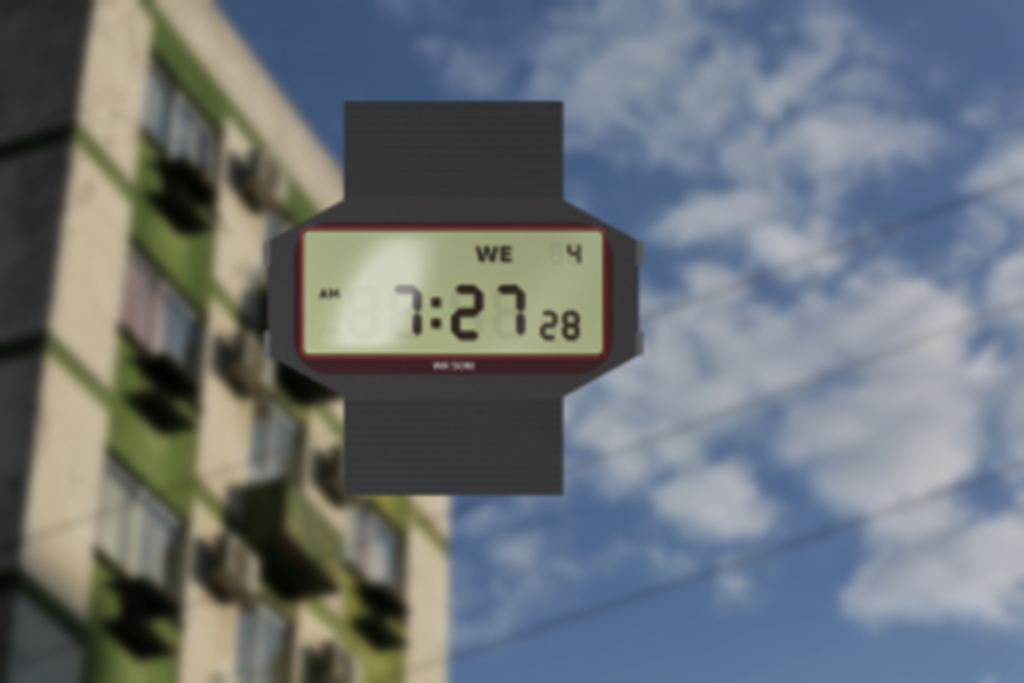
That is 7 h 27 min 28 s
